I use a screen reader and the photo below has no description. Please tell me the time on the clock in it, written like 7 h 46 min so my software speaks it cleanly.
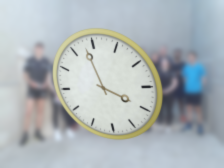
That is 3 h 58 min
